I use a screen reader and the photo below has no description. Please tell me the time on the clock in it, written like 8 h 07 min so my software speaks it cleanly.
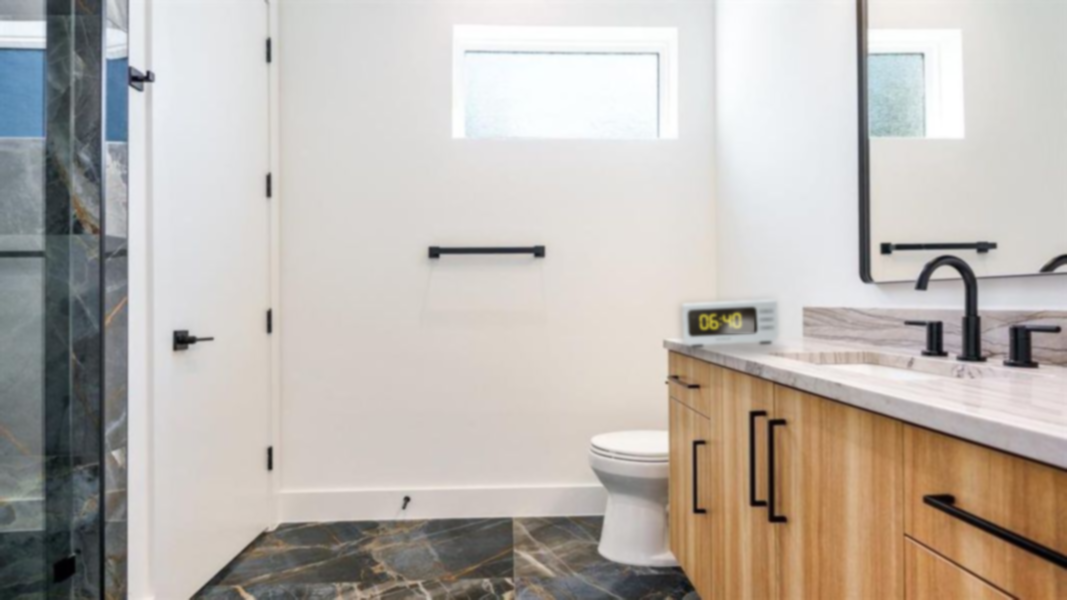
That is 6 h 40 min
